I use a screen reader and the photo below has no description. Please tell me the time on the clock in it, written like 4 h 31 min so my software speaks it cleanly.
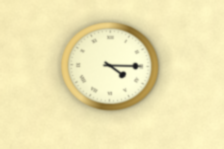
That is 4 h 15 min
